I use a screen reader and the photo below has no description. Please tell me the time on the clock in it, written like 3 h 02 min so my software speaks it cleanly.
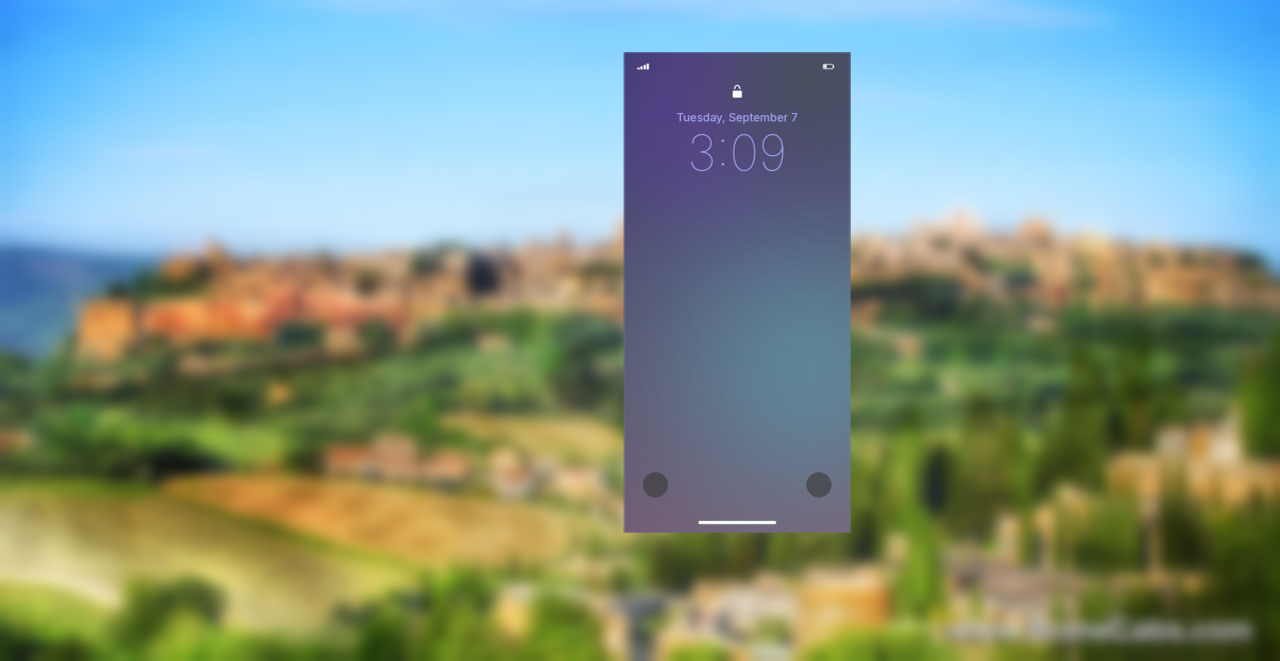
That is 3 h 09 min
